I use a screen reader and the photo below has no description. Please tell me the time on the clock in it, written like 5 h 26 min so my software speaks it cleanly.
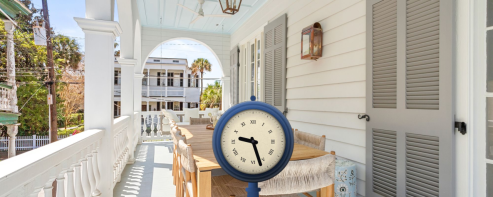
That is 9 h 27 min
